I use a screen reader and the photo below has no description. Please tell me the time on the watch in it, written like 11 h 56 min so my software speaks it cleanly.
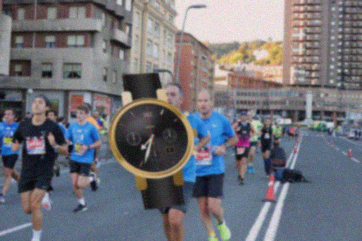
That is 7 h 34 min
